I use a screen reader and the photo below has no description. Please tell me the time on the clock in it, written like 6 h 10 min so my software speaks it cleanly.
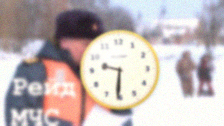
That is 9 h 31 min
